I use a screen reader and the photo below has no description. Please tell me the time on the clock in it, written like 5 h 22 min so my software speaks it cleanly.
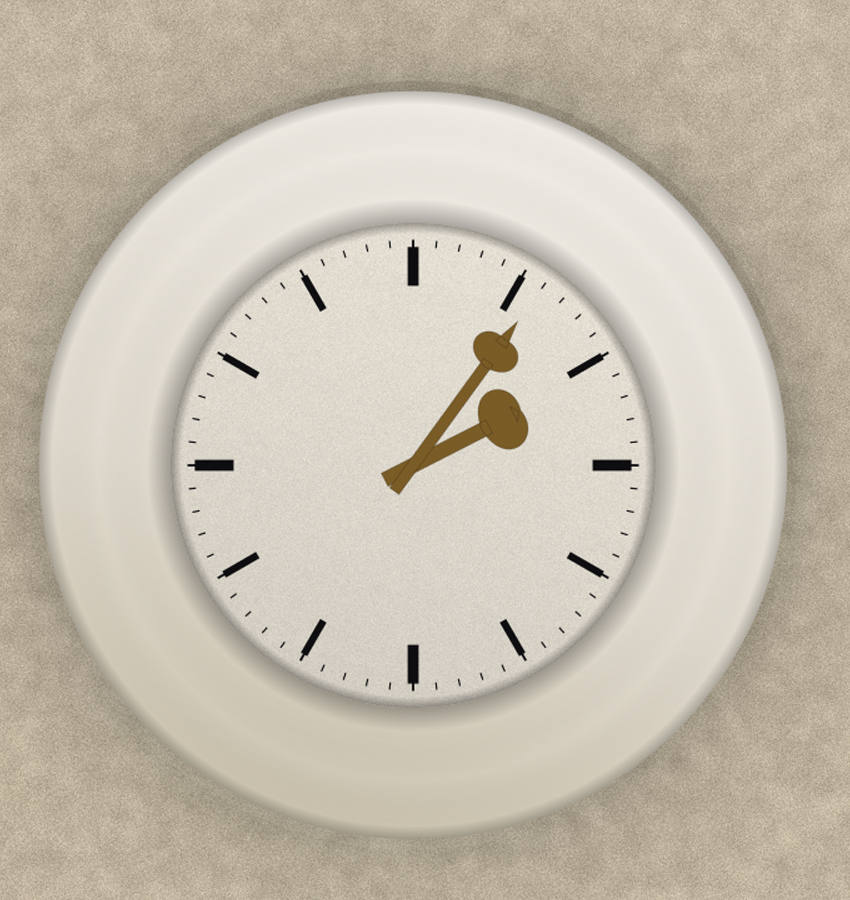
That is 2 h 06 min
